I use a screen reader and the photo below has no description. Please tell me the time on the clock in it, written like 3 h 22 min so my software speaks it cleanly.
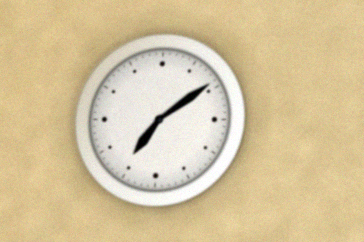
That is 7 h 09 min
